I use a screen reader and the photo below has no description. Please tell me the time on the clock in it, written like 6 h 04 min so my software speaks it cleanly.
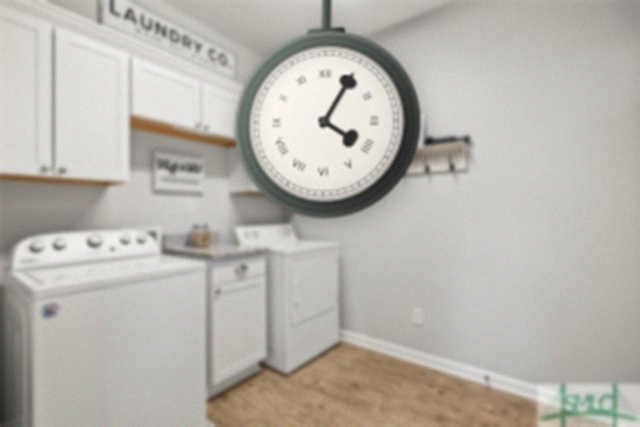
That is 4 h 05 min
